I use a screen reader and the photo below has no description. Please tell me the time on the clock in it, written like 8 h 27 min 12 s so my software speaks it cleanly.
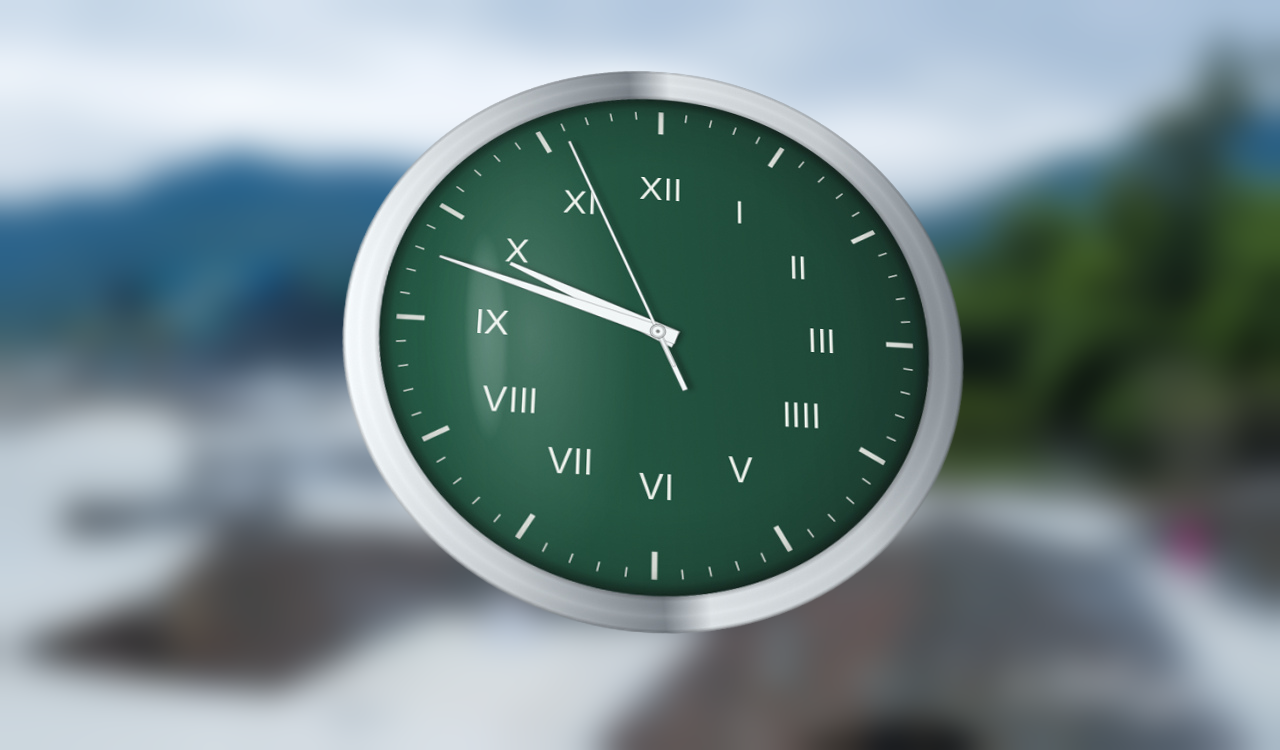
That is 9 h 47 min 56 s
